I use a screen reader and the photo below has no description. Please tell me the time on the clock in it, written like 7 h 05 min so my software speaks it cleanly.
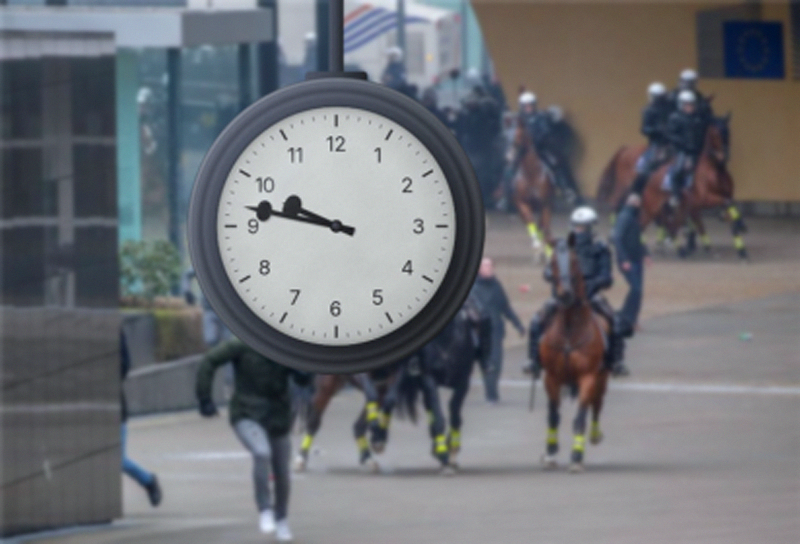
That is 9 h 47 min
